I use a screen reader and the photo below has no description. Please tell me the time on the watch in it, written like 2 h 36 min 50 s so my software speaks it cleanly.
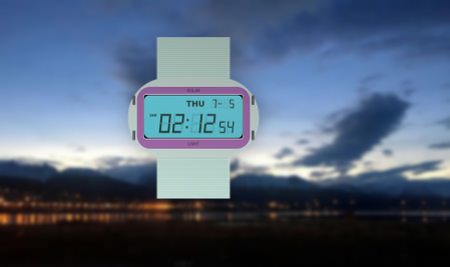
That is 2 h 12 min 54 s
